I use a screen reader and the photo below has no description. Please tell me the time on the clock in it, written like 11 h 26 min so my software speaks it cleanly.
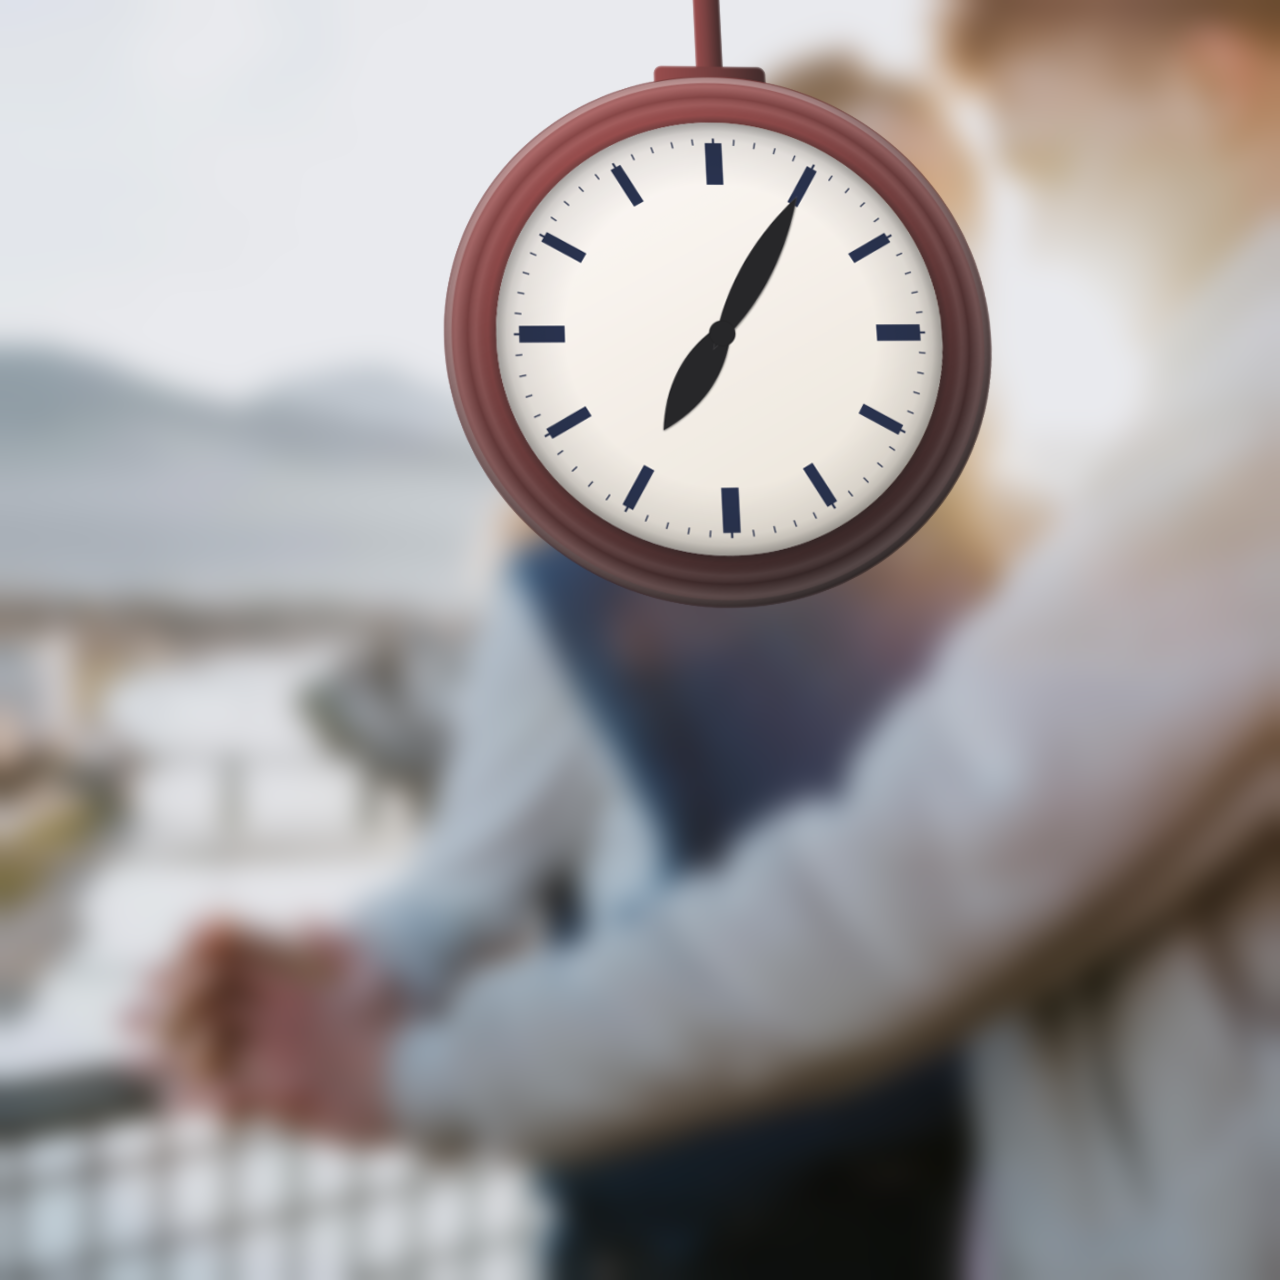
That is 7 h 05 min
